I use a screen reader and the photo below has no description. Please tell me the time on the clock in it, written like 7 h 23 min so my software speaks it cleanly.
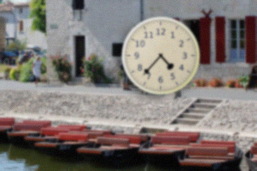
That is 4 h 37 min
